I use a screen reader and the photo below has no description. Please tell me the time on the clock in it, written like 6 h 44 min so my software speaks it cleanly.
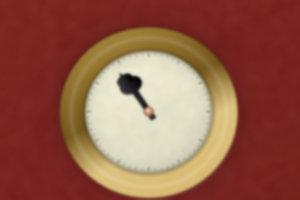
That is 10 h 54 min
